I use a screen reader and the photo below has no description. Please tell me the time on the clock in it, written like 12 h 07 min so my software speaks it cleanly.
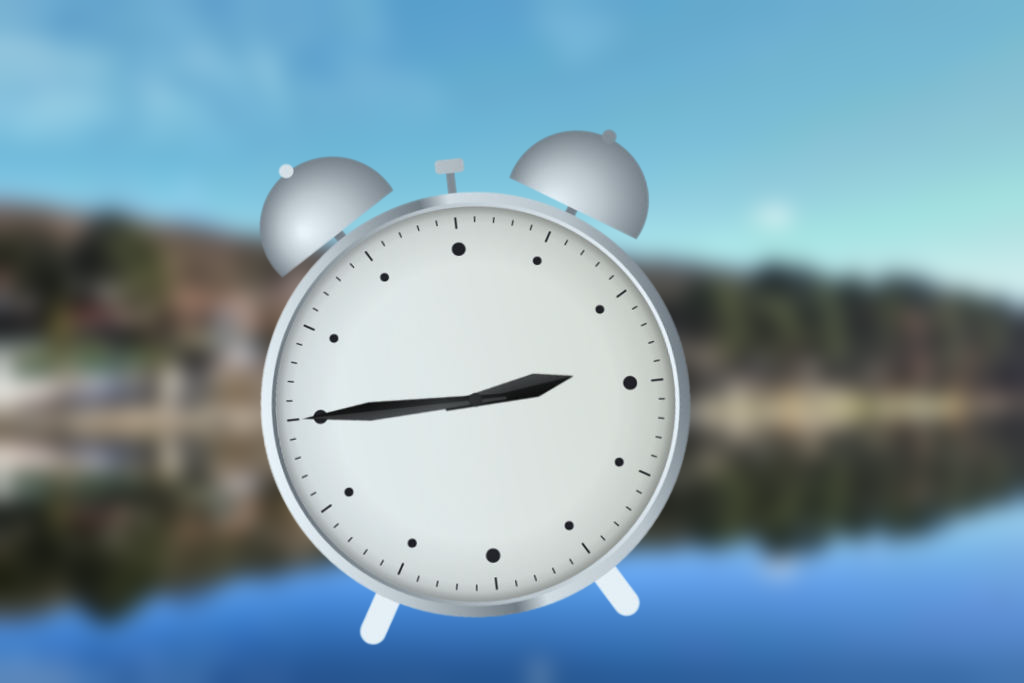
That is 2 h 45 min
